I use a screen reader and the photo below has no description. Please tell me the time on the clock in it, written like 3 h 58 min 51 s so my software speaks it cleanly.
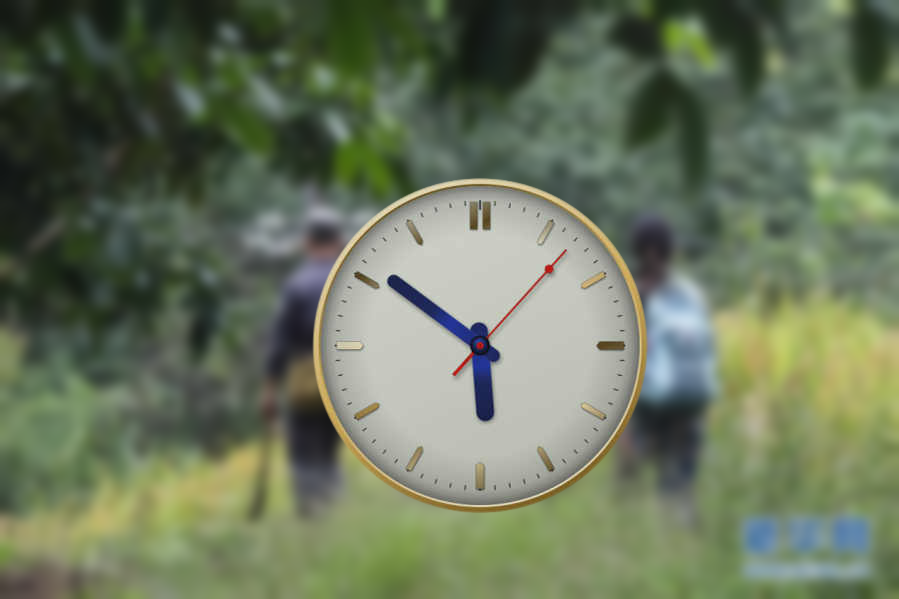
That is 5 h 51 min 07 s
